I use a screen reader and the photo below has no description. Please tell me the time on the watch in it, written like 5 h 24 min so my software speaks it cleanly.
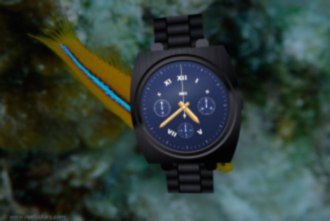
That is 4 h 39 min
